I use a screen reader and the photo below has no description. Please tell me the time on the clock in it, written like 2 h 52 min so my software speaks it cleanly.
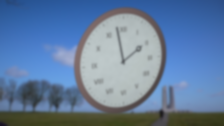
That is 1 h 58 min
